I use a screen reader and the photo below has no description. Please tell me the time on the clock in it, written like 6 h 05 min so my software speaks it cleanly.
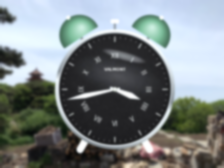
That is 3 h 43 min
